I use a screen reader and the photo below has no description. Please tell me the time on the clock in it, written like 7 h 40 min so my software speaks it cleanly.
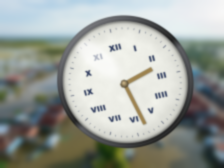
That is 2 h 28 min
